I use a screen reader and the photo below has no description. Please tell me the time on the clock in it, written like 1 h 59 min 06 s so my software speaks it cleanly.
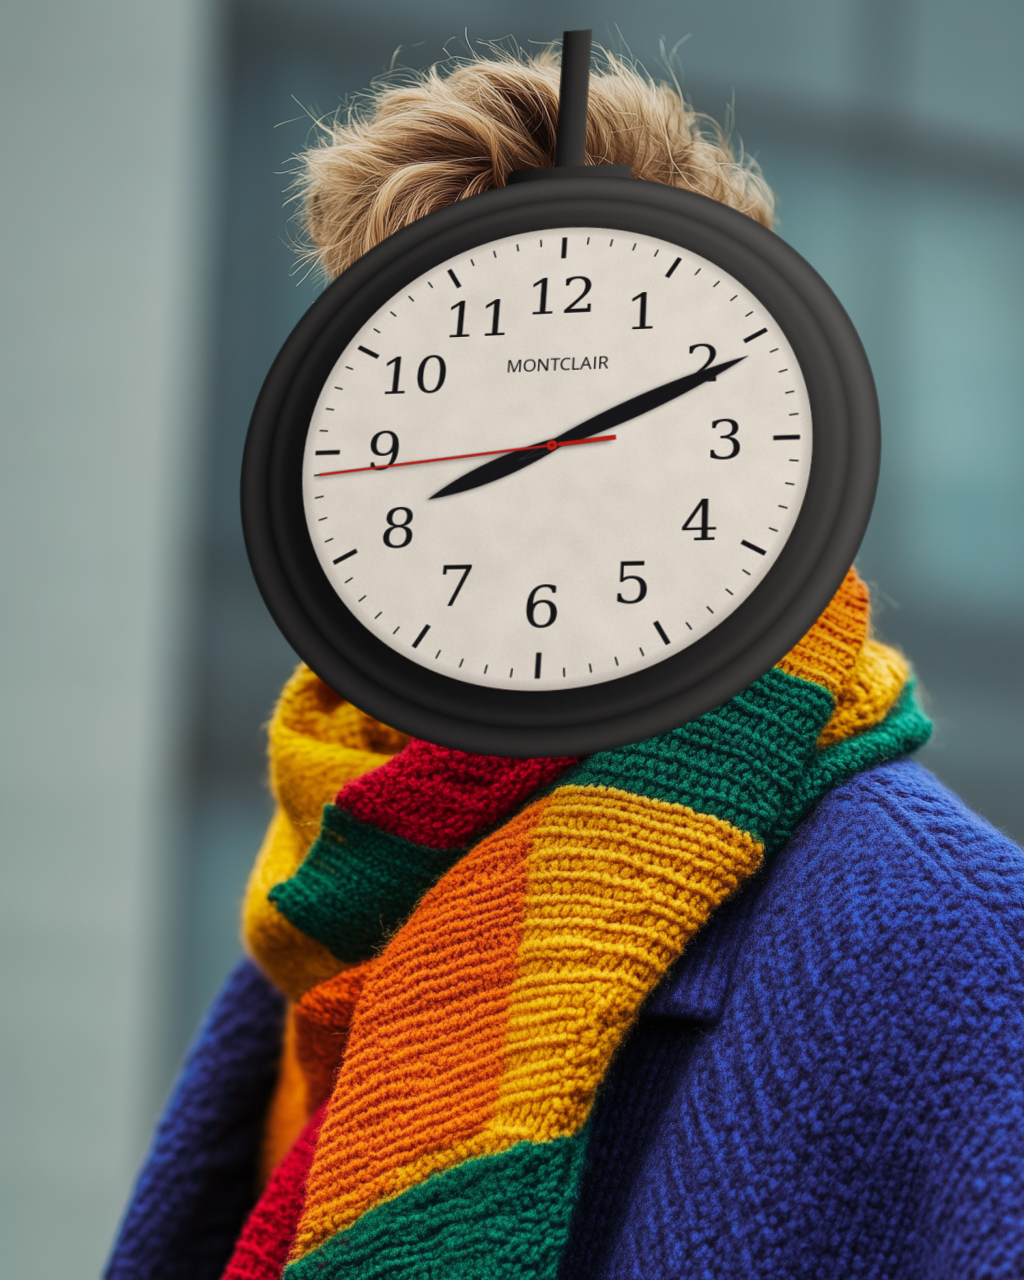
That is 8 h 10 min 44 s
